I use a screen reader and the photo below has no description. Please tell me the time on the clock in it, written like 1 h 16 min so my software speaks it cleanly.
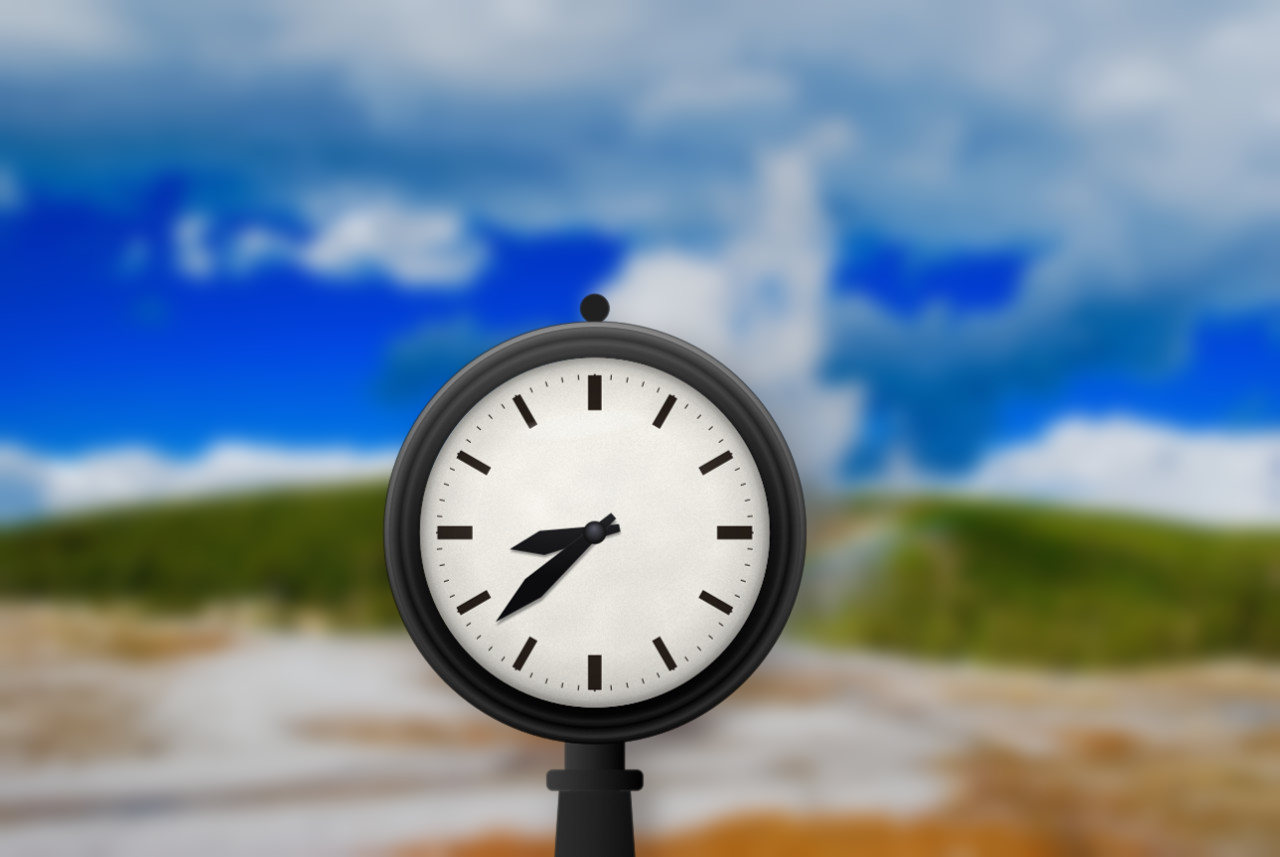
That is 8 h 38 min
